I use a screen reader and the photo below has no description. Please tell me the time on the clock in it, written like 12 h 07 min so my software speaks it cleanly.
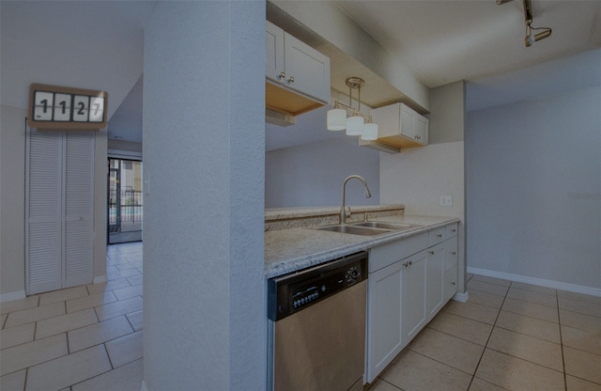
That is 11 h 27 min
